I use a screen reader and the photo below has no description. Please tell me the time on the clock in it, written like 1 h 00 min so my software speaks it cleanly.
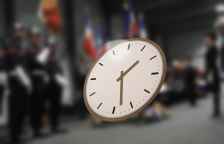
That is 1 h 28 min
